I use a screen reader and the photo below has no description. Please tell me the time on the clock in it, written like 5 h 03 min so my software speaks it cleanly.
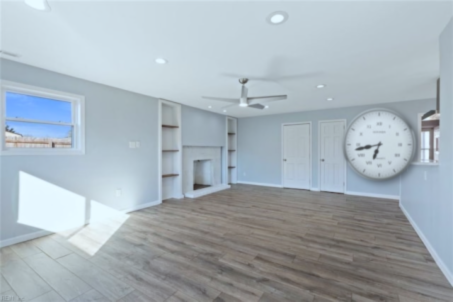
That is 6 h 43 min
